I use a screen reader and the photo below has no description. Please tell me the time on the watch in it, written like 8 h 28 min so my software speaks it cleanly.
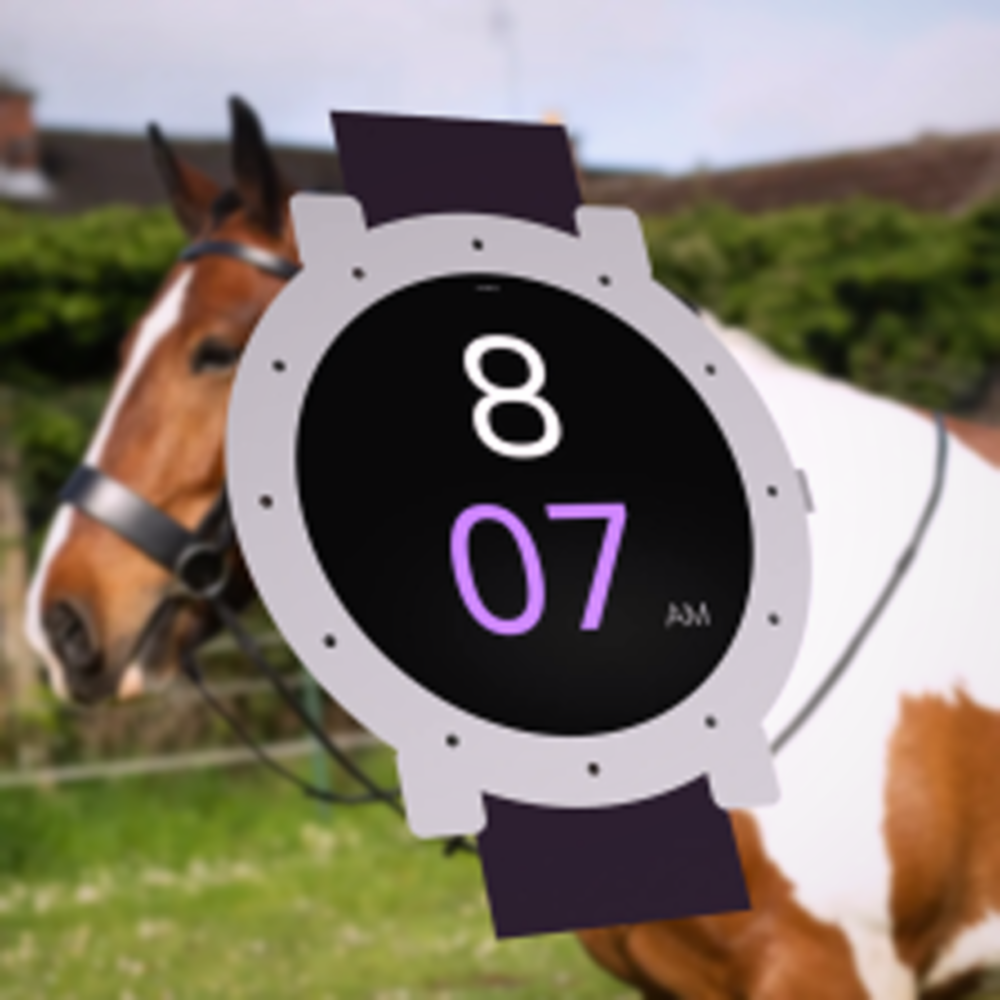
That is 8 h 07 min
